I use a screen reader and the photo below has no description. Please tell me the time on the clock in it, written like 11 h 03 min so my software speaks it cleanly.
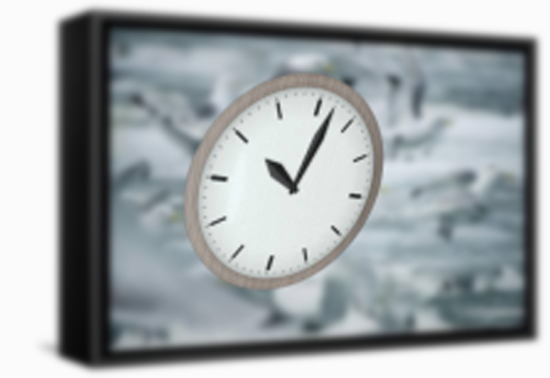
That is 10 h 02 min
